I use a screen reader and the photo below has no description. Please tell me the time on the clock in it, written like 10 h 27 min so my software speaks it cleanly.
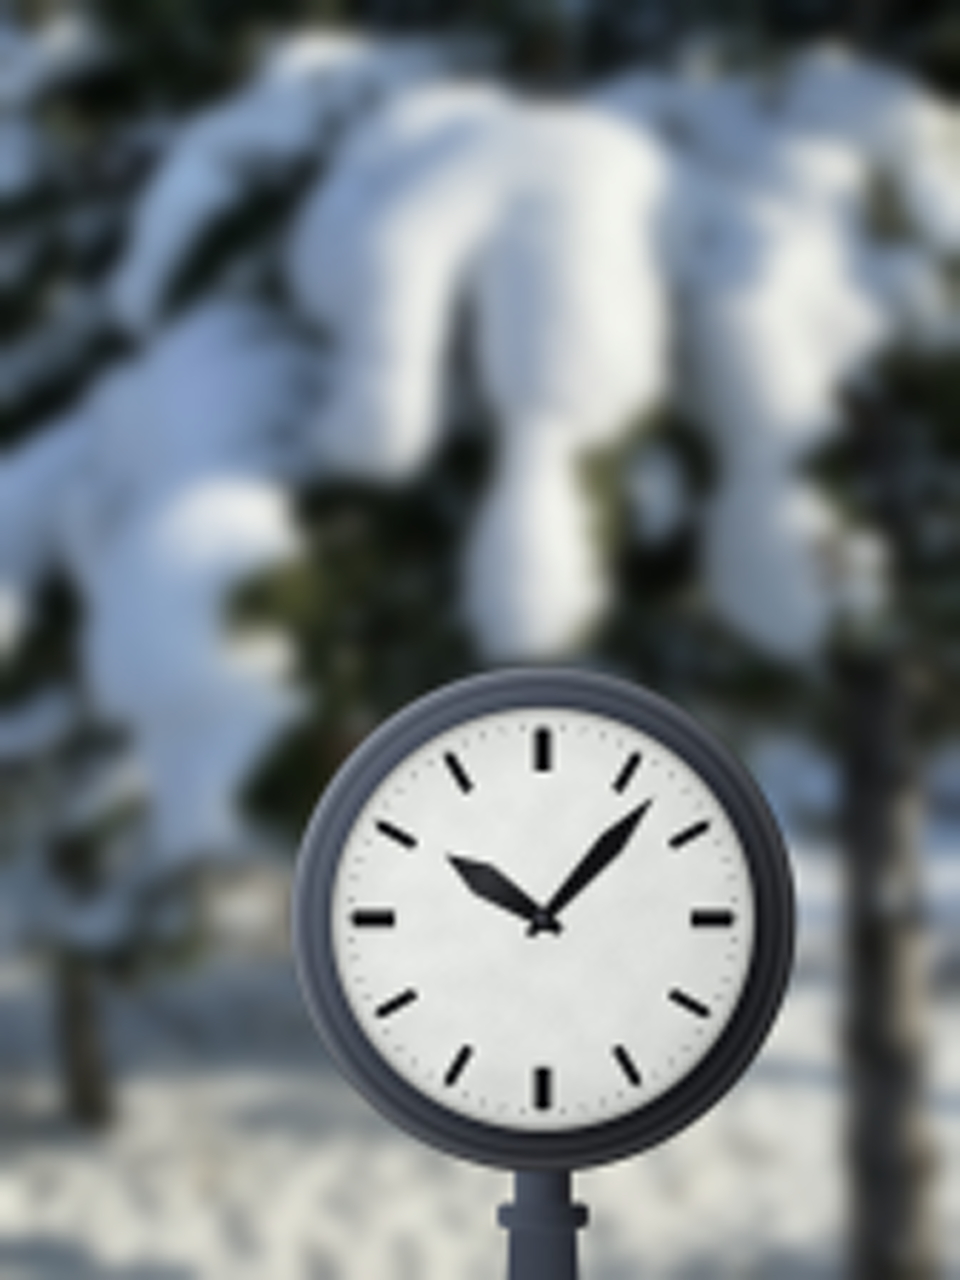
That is 10 h 07 min
